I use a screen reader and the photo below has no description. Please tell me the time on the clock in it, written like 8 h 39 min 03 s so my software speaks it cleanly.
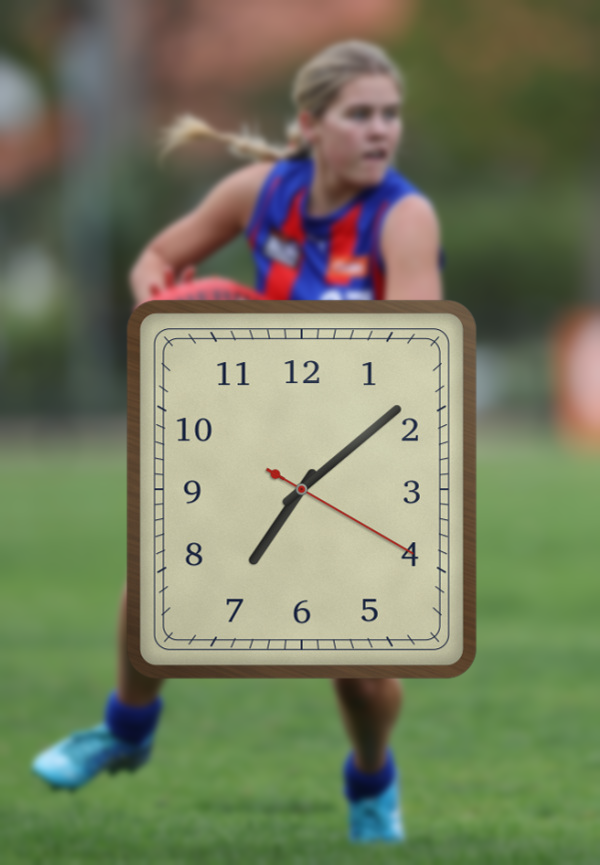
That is 7 h 08 min 20 s
